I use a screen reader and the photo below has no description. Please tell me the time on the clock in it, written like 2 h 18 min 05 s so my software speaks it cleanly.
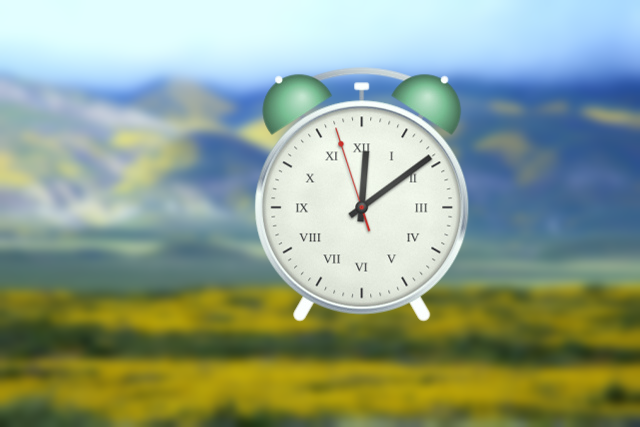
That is 12 h 08 min 57 s
